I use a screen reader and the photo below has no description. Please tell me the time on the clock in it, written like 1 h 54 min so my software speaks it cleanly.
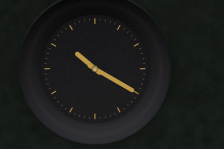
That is 10 h 20 min
